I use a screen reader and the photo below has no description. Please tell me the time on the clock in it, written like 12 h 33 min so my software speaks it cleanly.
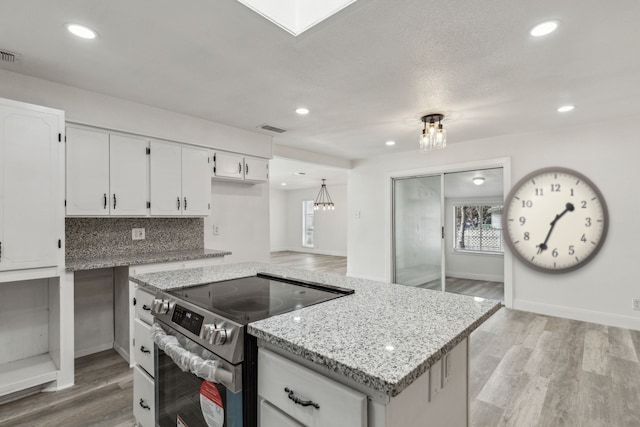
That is 1 h 34 min
